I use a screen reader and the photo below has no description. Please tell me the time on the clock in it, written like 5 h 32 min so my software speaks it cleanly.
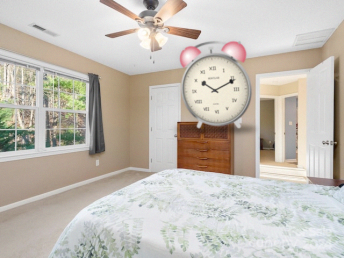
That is 10 h 11 min
